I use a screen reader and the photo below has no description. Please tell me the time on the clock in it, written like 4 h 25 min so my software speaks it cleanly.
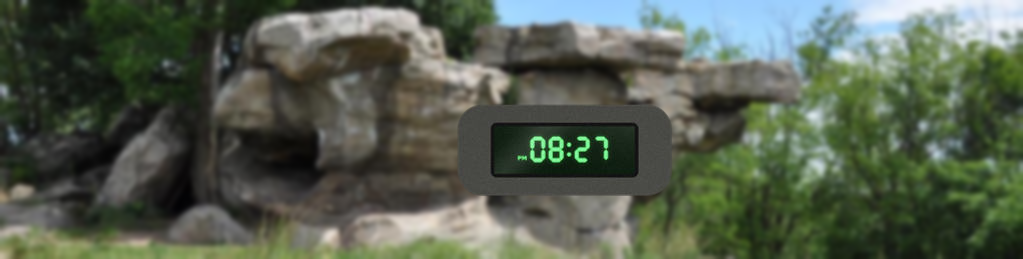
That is 8 h 27 min
